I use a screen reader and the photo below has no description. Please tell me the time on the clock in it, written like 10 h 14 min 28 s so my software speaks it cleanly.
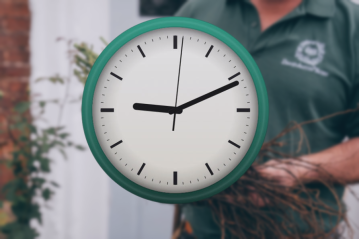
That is 9 h 11 min 01 s
